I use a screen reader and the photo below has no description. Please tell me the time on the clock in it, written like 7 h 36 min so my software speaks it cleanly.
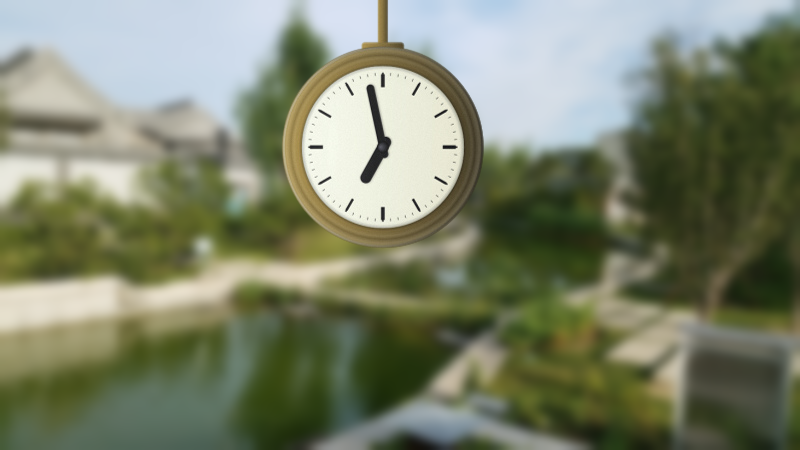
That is 6 h 58 min
